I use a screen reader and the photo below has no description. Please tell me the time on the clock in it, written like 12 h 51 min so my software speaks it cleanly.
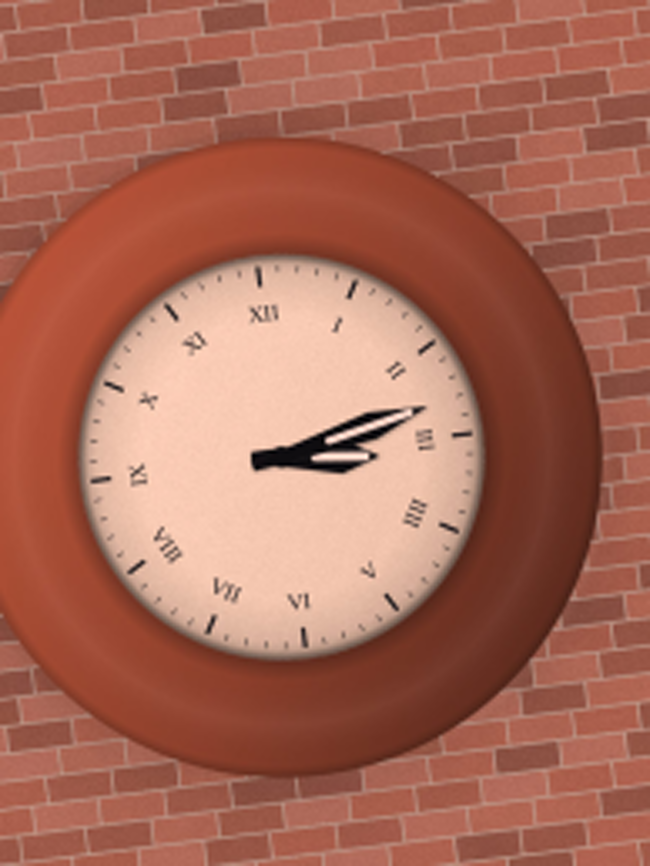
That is 3 h 13 min
